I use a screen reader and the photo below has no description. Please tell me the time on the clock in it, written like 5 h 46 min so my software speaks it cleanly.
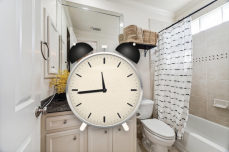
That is 11 h 44 min
